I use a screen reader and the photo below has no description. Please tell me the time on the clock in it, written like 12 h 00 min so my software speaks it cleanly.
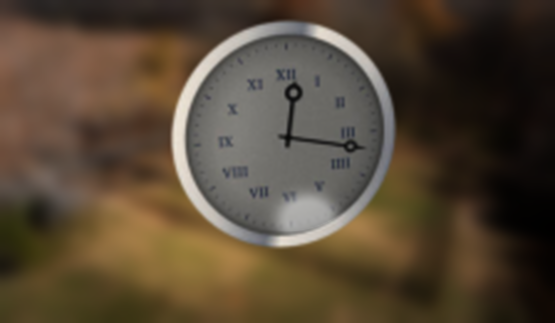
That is 12 h 17 min
